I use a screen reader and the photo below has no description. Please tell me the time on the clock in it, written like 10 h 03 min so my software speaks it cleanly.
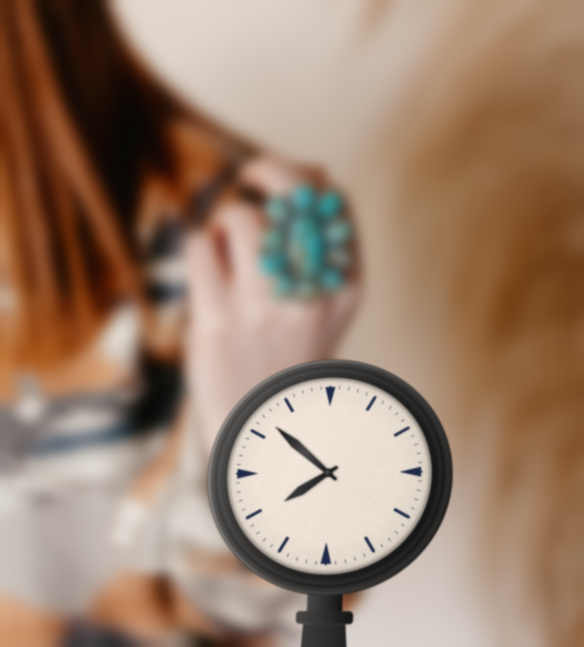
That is 7 h 52 min
